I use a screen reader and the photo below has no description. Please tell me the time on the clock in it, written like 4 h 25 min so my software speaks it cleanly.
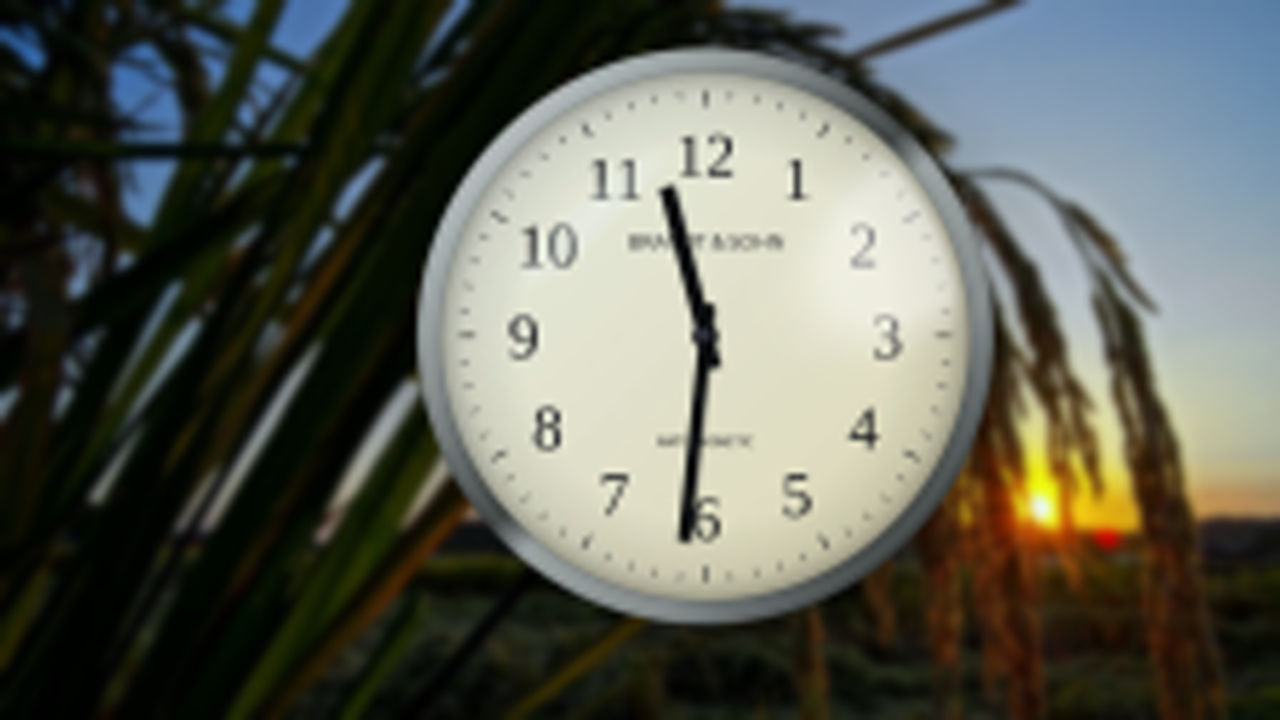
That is 11 h 31 min
